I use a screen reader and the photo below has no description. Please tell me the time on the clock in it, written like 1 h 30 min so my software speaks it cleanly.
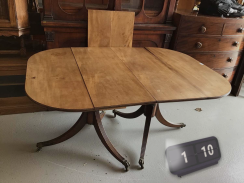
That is 1 h 10 min
